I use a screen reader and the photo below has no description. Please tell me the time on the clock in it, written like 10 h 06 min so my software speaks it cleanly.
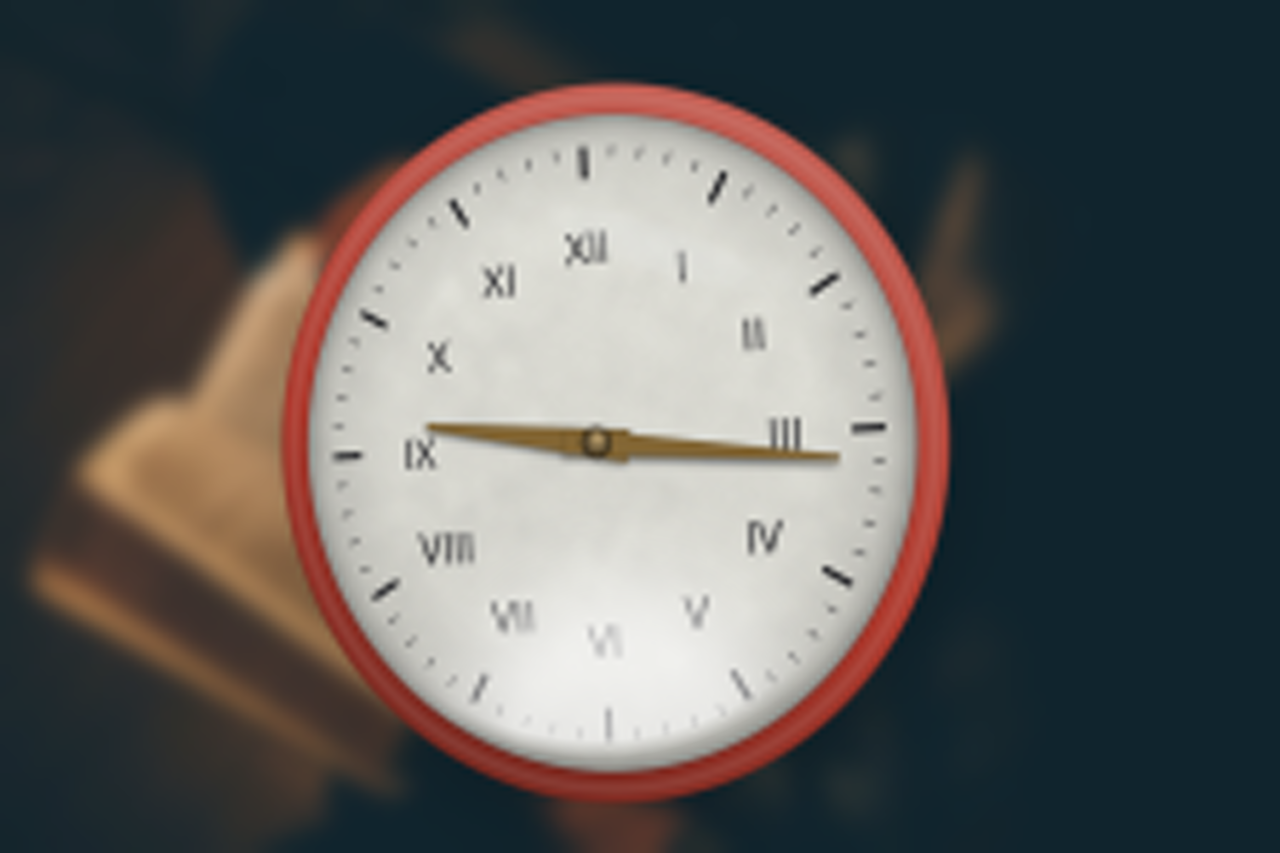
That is 9 h 16 min
